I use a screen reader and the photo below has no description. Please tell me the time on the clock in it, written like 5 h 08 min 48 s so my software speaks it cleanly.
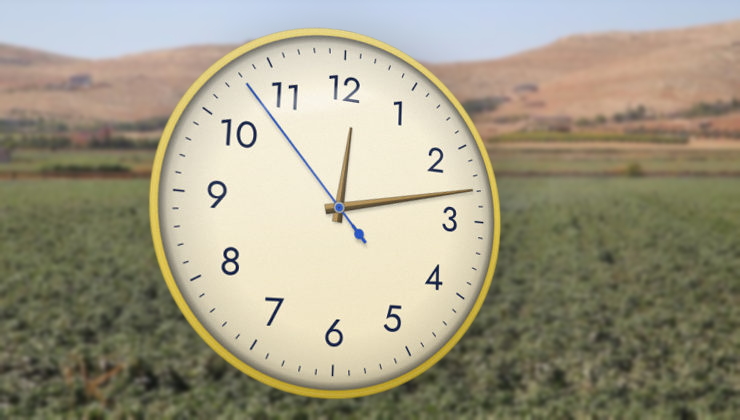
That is 12 h 12 min 53 s
